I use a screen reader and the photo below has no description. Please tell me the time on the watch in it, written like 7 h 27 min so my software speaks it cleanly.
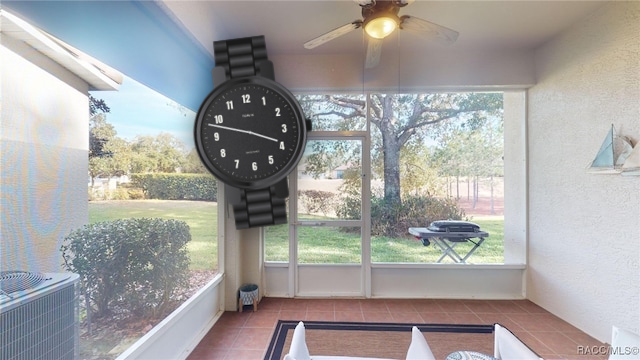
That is 3 h 48 min
